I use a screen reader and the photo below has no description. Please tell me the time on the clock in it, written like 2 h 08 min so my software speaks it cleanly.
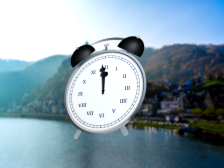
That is 11 h 59 min
